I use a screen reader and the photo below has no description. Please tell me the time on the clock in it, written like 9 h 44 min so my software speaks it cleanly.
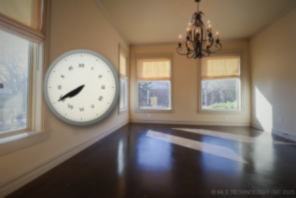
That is 7 h 40 min
